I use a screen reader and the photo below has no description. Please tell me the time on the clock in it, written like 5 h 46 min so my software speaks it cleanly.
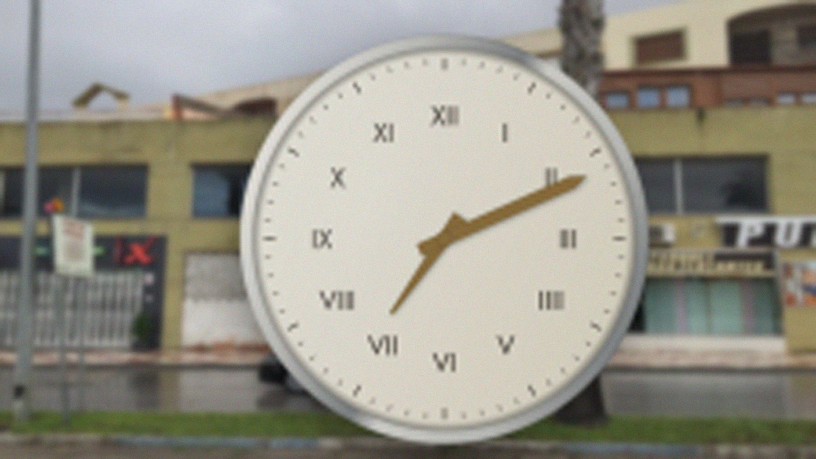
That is 7 h 11 min
